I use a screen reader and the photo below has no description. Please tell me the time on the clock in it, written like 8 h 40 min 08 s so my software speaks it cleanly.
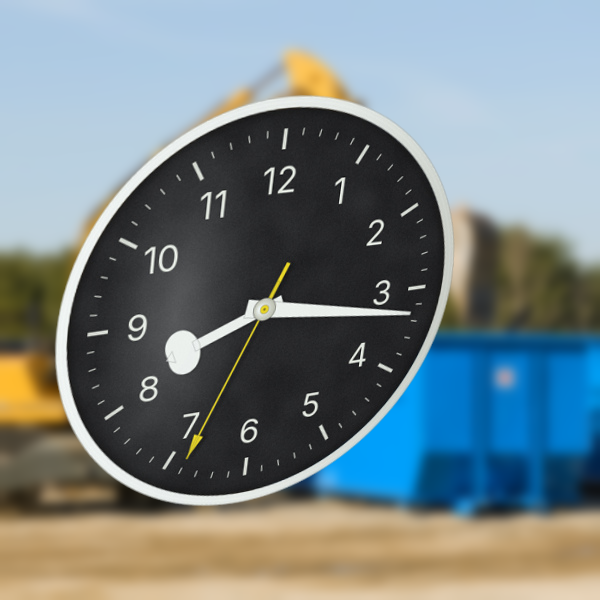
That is 8 h 16 min 34 s
